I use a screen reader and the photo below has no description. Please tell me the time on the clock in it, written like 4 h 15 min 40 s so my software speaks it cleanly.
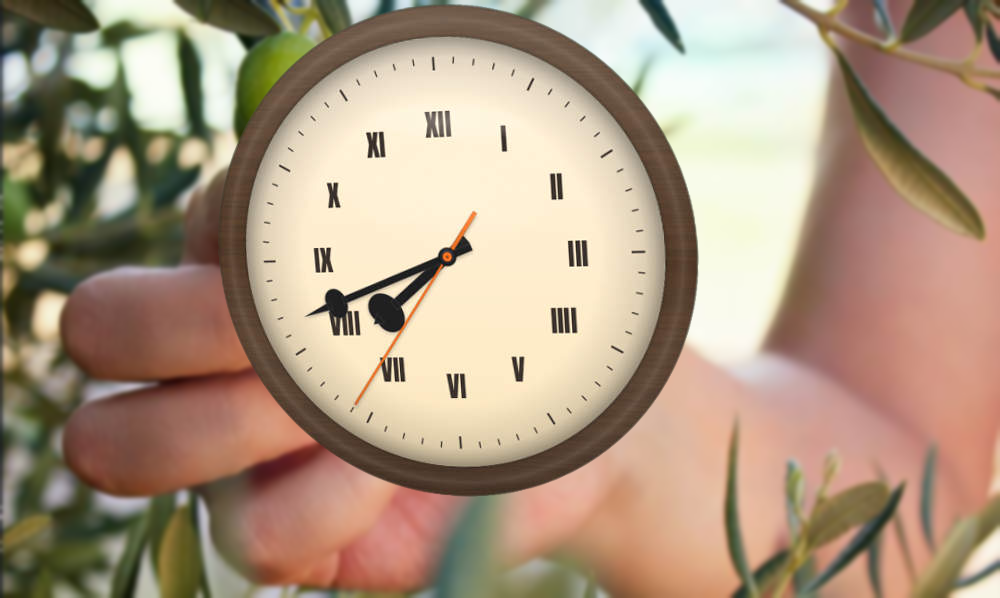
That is 7 h 41 min 36 s
